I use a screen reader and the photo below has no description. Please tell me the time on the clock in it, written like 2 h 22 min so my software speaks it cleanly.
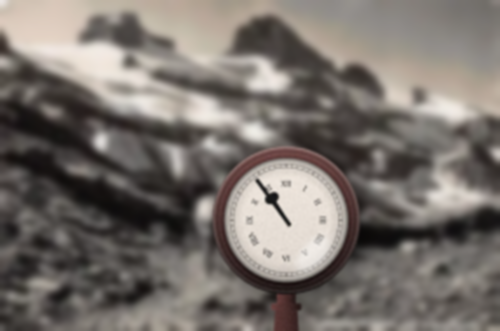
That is 10 h 54 min
